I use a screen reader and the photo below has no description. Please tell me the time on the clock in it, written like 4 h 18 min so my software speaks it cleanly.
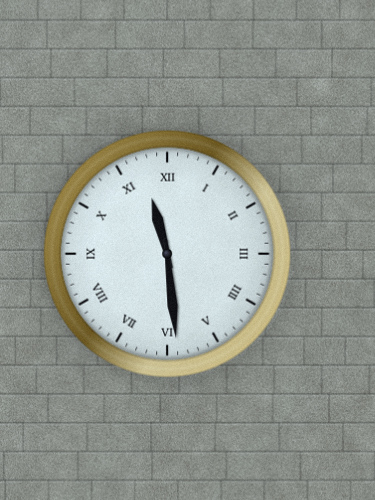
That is 11 h 29 min
